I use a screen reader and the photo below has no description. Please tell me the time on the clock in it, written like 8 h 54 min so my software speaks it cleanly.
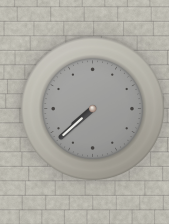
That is 7 h 38 min
